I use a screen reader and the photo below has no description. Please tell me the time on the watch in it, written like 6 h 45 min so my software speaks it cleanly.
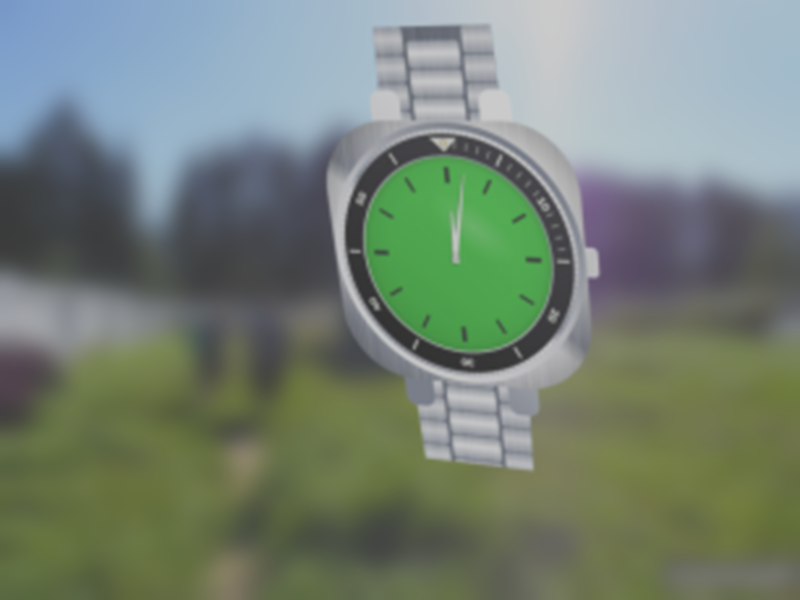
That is 12 h 02 min
